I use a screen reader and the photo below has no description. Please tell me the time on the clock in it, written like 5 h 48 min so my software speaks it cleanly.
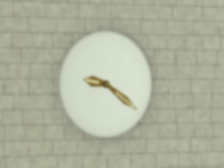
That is 9 h 21 min
